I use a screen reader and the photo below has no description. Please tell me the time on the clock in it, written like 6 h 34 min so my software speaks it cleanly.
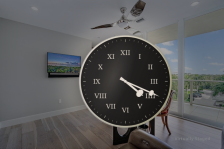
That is 4 h 19 min
